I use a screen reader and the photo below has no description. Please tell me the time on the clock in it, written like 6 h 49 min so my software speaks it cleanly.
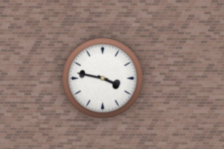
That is 3 h 47 min
